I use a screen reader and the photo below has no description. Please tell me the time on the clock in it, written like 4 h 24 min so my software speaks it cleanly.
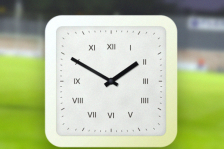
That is 1 h 50 min
